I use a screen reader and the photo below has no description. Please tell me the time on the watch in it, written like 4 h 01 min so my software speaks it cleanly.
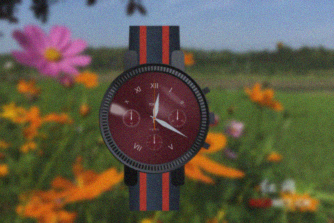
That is 12 h 20 min
